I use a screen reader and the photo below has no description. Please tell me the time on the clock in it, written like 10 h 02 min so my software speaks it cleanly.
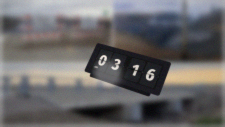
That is 3 h 16 min
